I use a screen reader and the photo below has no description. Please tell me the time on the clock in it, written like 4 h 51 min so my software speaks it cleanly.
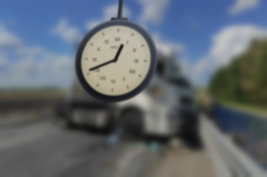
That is 12 h 41 min
